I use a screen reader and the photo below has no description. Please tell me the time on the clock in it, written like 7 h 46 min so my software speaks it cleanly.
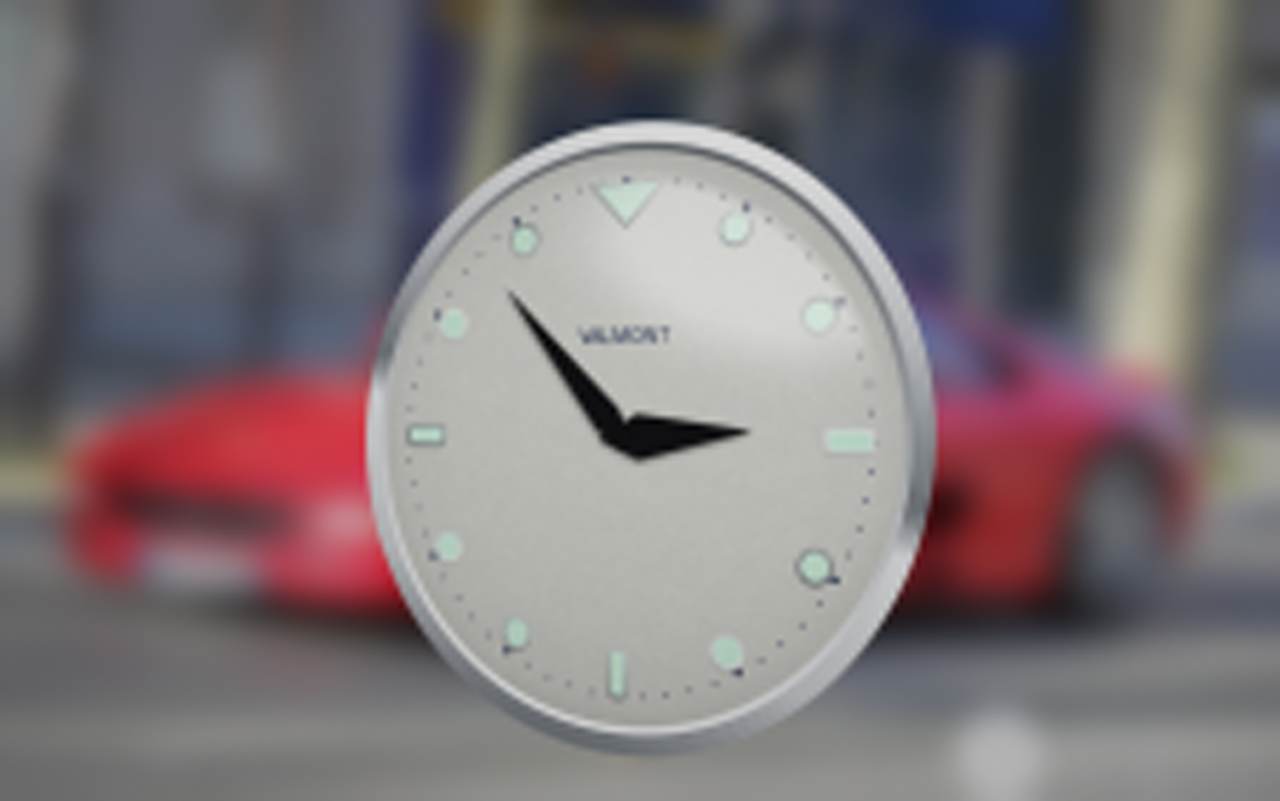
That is 2 h 53 min
